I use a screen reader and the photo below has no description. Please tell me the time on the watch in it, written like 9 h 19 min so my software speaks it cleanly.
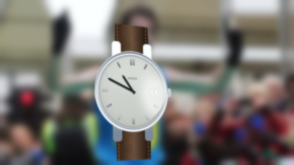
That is 10 h 49 min
